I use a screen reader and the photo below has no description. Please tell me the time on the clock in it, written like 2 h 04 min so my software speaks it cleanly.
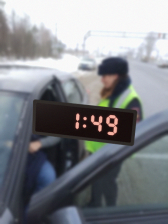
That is 1 h 49 min
